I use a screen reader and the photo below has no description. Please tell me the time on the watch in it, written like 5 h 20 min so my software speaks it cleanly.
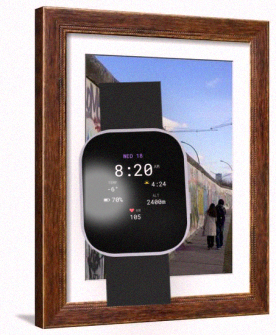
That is 8 h 20 min
